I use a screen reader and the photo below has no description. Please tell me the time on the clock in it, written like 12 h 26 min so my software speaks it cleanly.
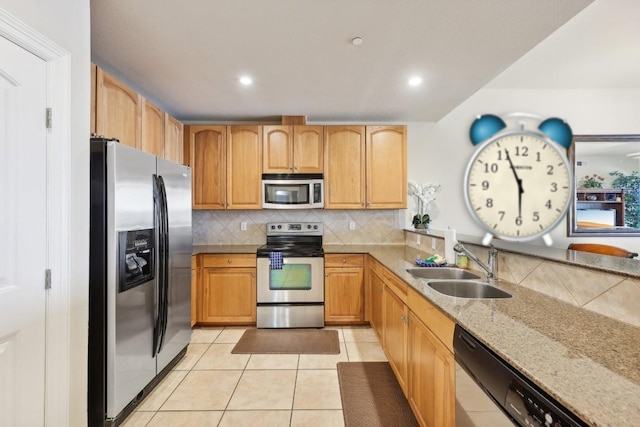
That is 5 h 56 min
